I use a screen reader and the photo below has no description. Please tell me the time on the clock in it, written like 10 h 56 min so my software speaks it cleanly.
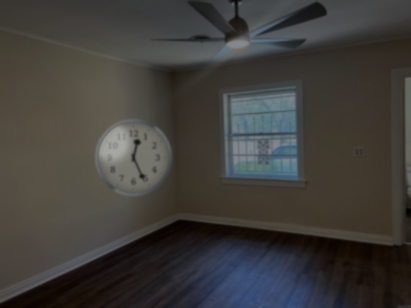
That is 12 h 26 min
